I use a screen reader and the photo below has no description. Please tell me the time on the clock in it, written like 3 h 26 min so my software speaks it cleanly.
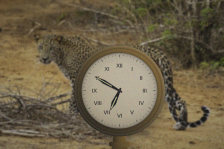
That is 6 h 50 min
